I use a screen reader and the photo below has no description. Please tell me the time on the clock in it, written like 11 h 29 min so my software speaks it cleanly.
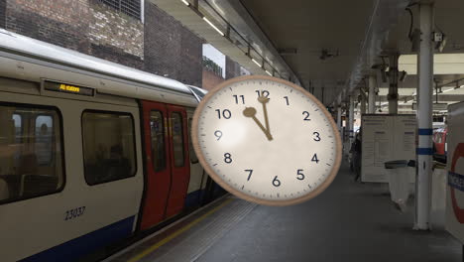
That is 11 h 00 min
